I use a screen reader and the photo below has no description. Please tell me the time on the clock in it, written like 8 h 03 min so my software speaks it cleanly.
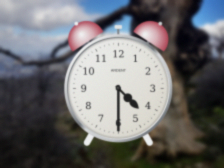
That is 4 h 30 min
